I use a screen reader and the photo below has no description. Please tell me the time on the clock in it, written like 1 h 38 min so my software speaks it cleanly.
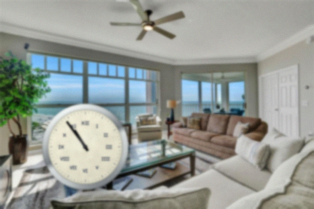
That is 10 h 54 min
